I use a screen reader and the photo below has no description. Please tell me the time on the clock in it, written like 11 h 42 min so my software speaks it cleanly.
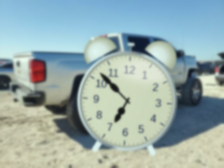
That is 6 h 52 min
